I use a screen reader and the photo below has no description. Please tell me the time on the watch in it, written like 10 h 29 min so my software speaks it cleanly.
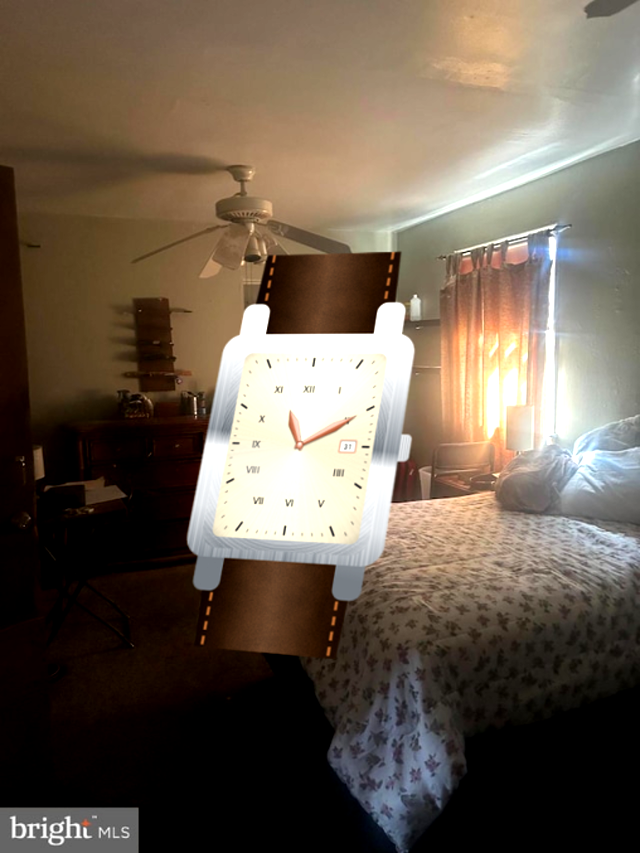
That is 11 h 10 min
